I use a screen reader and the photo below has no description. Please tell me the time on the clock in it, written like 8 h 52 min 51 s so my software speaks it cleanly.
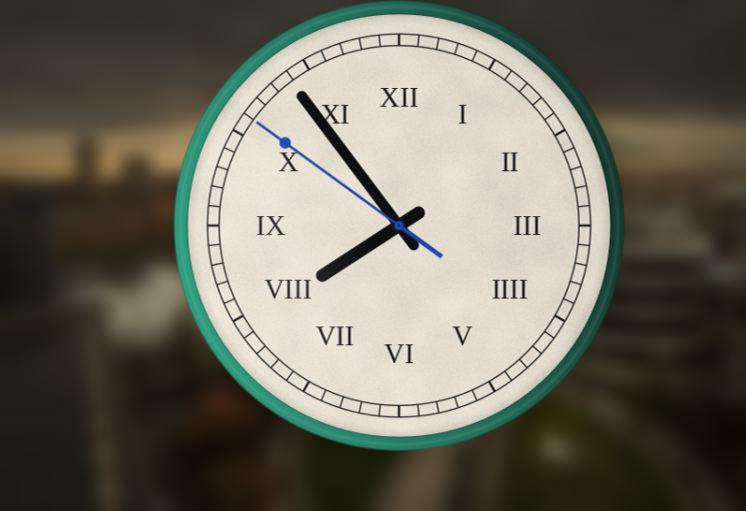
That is 7 h 53 min 51 s
